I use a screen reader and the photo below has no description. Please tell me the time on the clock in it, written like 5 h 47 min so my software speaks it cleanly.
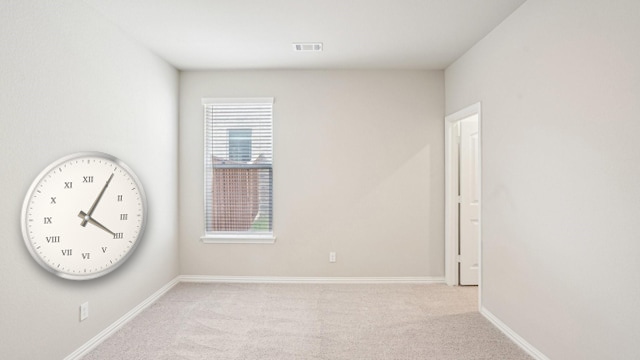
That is 4 h 05 min
